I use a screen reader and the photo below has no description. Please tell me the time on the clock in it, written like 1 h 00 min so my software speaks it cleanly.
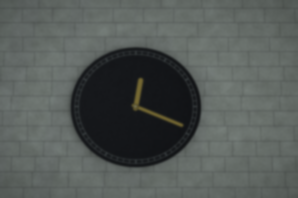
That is 12 h 19 min
